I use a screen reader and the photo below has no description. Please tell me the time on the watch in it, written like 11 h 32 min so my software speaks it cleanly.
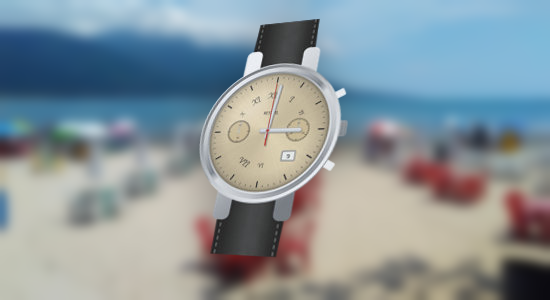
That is 3 h 01 min
